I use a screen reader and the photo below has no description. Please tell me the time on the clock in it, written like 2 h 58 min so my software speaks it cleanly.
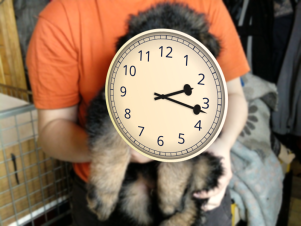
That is 2 h 17 min
